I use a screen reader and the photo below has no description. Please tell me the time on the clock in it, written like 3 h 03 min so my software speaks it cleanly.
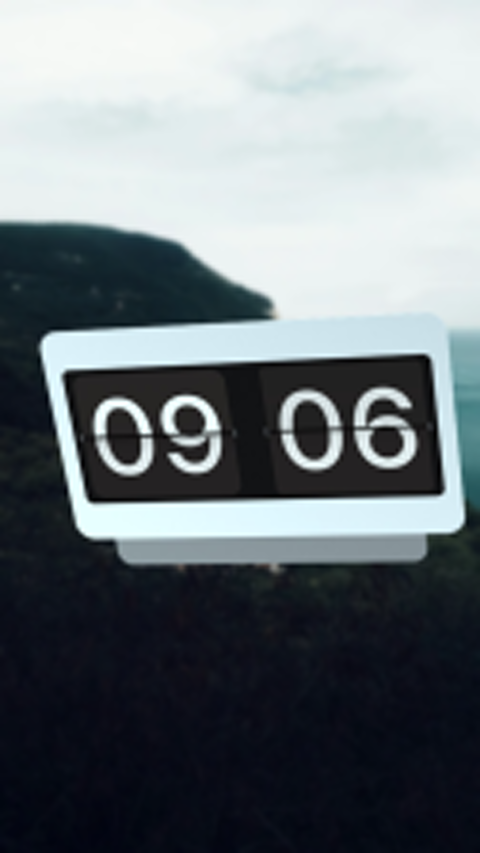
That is 9 h 06 min
